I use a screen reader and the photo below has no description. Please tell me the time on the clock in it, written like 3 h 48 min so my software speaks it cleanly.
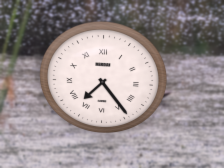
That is 7 h 24 min
